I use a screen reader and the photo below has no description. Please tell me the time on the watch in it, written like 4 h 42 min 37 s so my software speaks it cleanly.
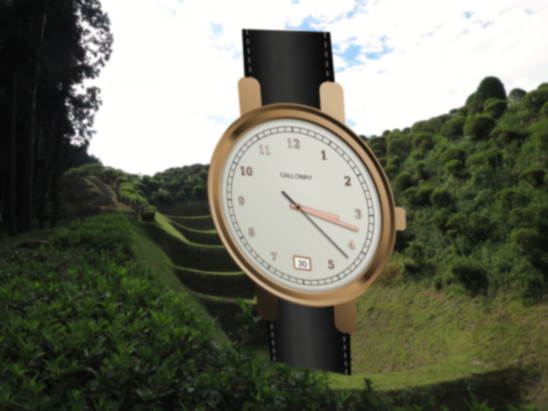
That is 3 h 17 min 22 s
